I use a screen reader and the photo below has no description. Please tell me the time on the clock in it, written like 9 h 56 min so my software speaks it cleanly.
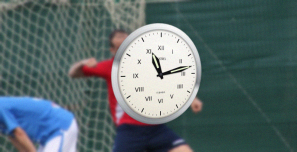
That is 11 h 13 min
